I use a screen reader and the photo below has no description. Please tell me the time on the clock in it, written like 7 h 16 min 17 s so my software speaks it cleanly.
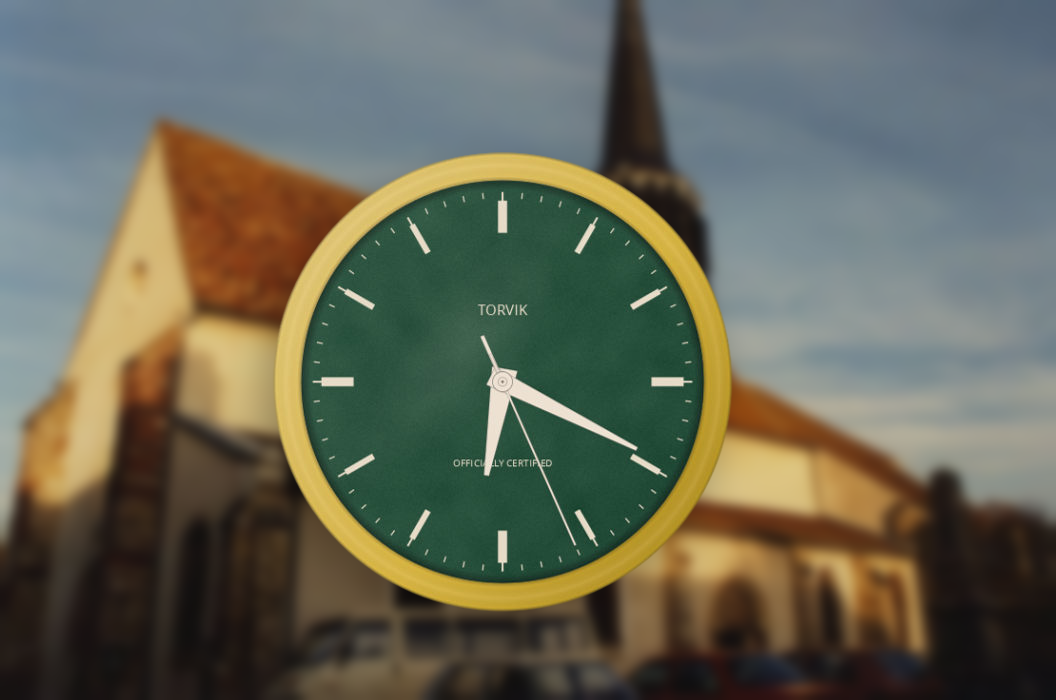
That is 6 h 19 min 26 s
